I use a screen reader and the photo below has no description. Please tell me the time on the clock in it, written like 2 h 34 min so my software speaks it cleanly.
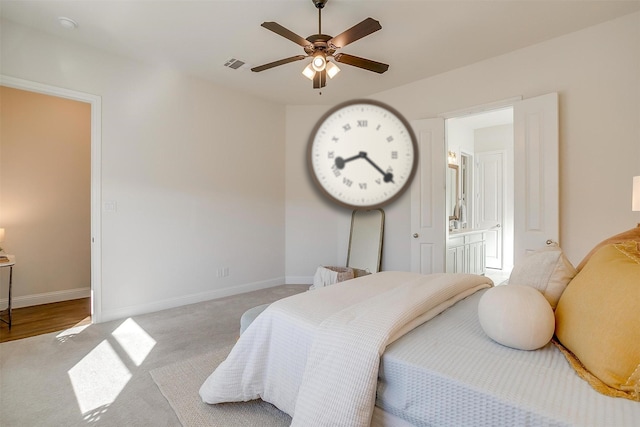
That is 8 h 22 min
